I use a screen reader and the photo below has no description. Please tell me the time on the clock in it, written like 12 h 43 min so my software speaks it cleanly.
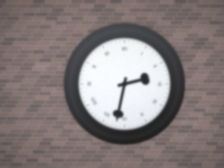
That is 2 h 32 min
